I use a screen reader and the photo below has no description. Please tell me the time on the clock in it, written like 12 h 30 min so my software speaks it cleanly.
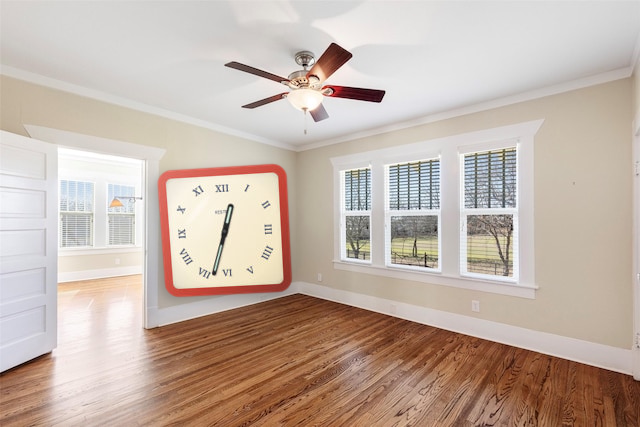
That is 12 h 33 min
